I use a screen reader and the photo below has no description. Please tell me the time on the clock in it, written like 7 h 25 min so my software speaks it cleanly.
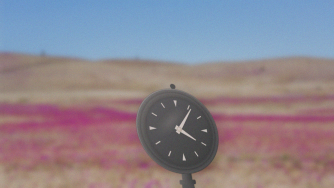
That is 4 h 06 min
